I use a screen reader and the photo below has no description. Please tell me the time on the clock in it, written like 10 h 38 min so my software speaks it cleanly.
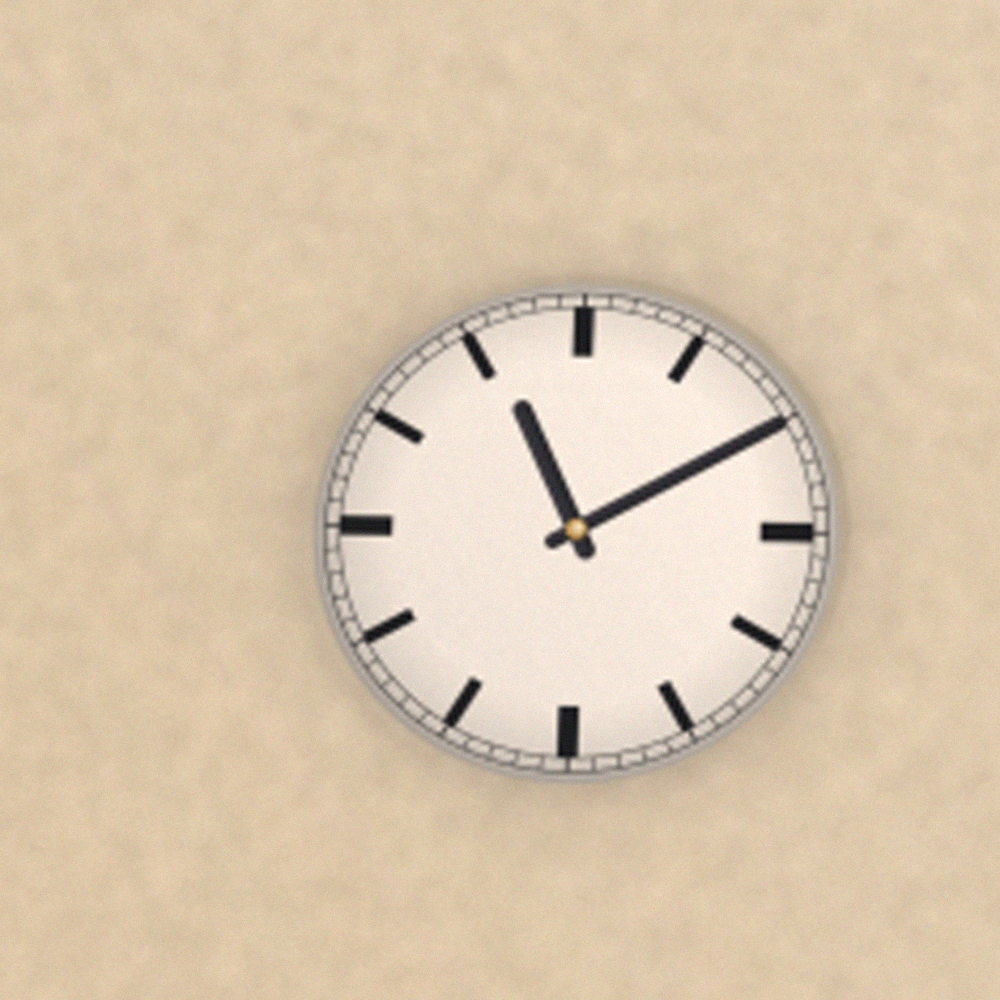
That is 11 h 10 min
